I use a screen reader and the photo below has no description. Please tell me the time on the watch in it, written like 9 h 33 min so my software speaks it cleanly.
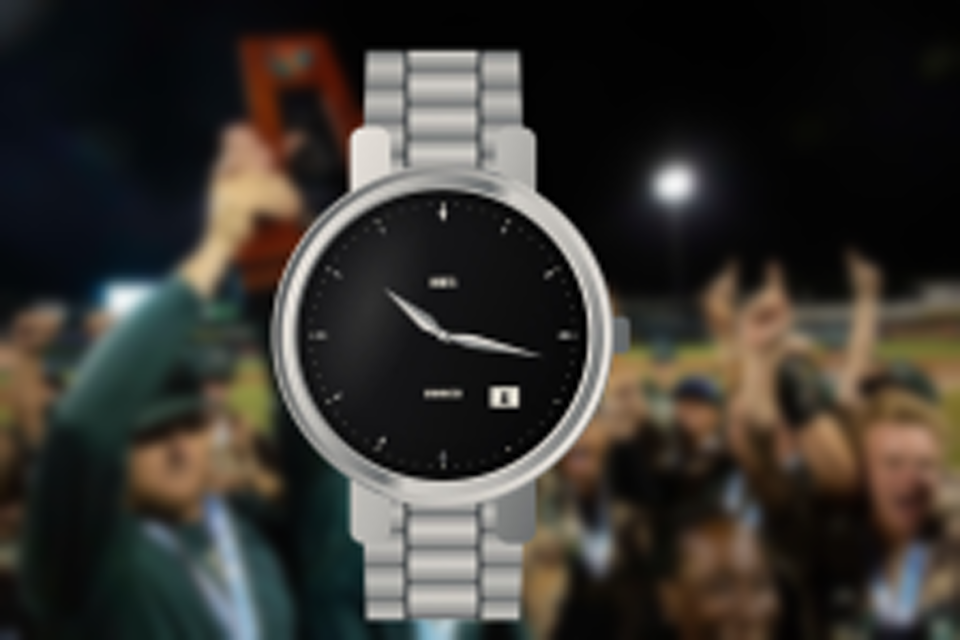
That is 10 h 17 min
